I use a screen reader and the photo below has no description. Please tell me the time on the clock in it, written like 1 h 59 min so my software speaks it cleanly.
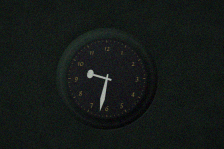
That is 9 h 32 min
